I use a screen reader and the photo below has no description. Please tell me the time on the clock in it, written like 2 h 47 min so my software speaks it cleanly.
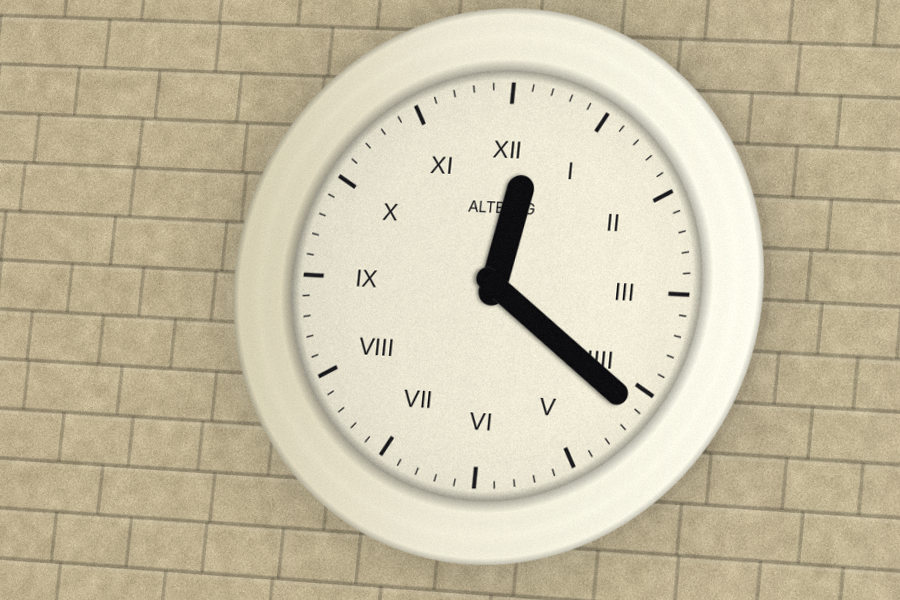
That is 12 h 21 min
